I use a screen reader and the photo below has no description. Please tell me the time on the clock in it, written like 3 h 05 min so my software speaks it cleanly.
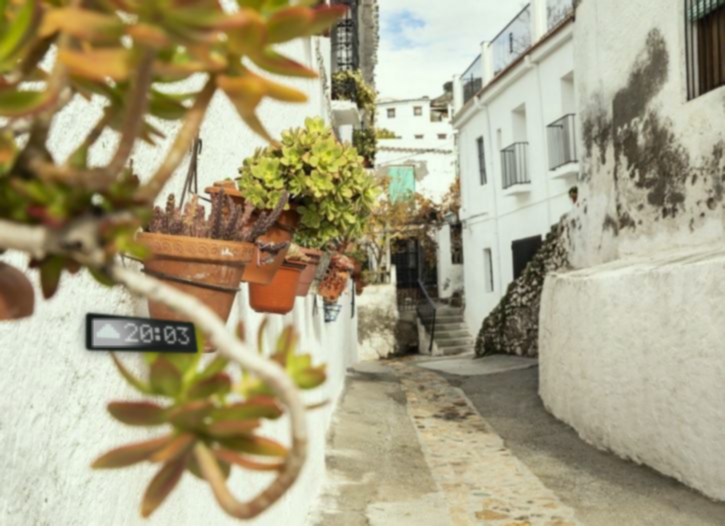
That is 20 h 03 min
